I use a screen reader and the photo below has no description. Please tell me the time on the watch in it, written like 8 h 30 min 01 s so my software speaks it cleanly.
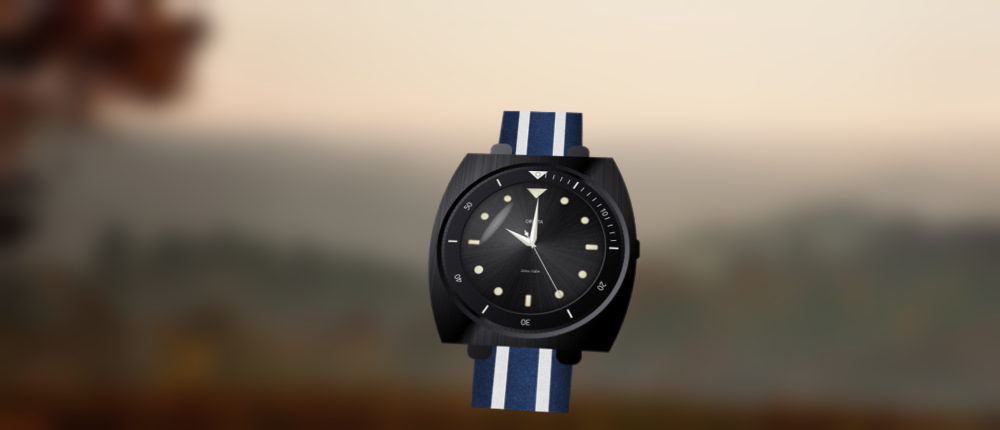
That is 10 h 00 min 25 s
